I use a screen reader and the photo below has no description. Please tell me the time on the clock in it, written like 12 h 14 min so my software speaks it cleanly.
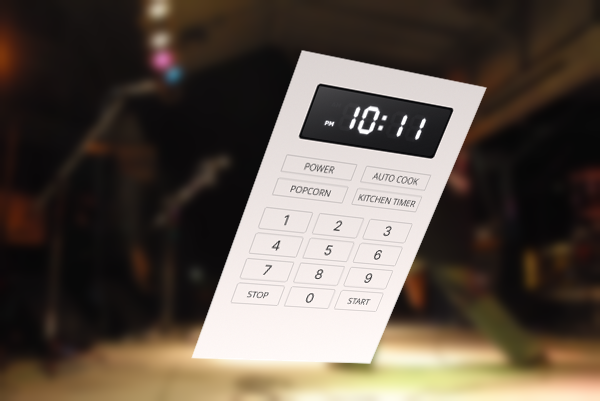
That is 10 h 11 min
